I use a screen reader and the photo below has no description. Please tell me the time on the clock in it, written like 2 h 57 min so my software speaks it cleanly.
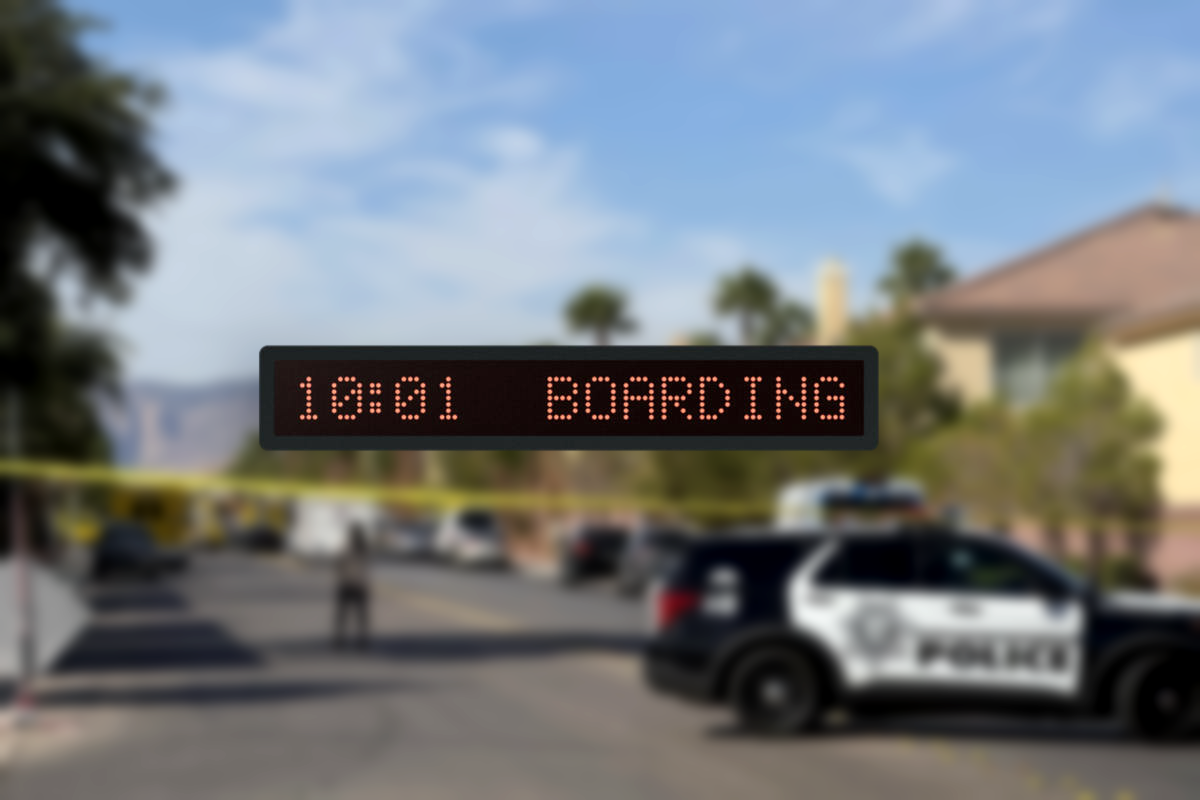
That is 10 h 01 min
